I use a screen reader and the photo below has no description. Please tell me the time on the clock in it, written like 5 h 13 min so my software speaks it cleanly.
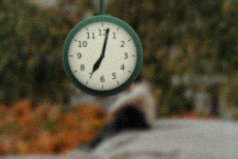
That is 7 h 02 min
